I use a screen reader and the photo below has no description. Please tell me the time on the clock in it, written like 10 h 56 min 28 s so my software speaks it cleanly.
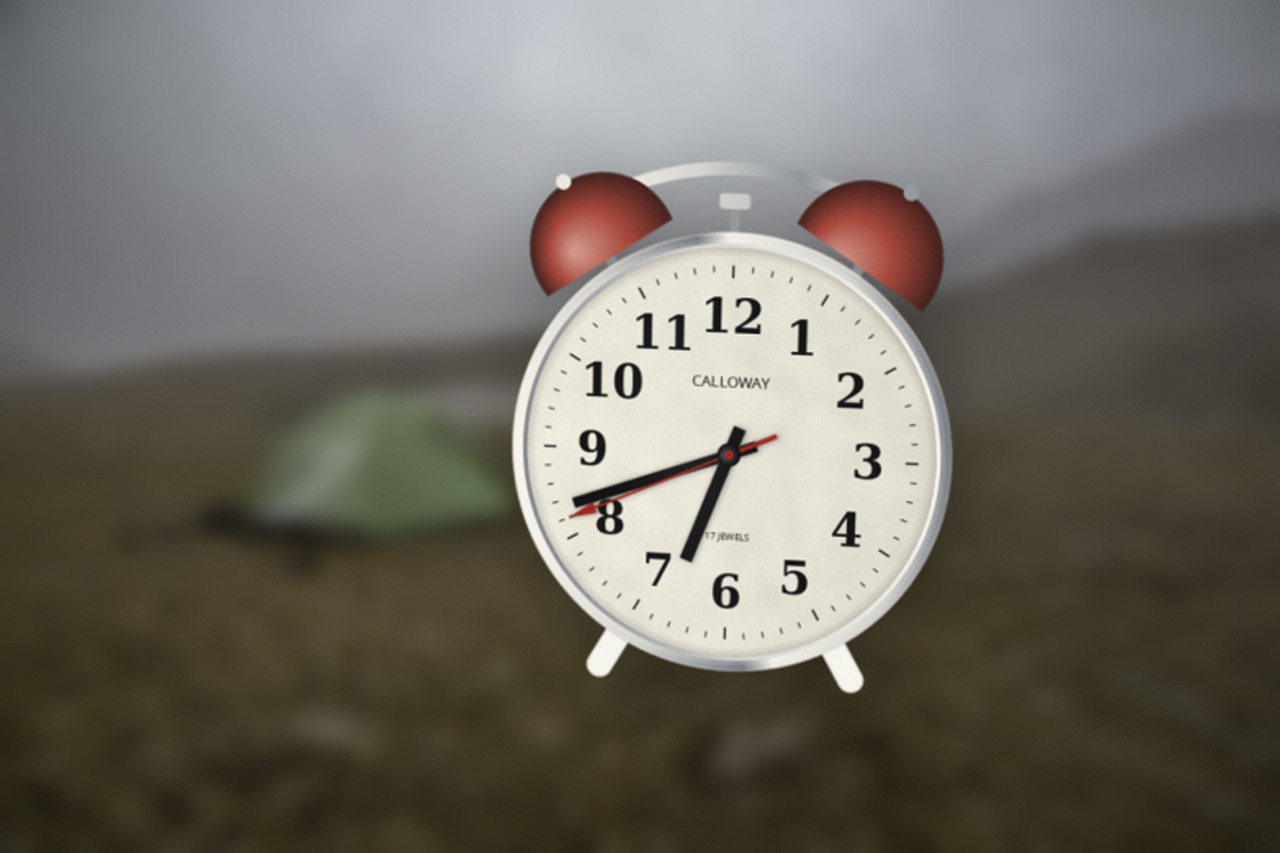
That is 6 h 41 min 41 s
